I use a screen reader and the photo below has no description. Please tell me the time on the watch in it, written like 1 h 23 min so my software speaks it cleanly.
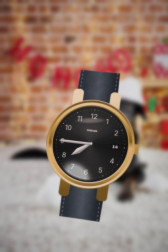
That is 7 h 45 min
